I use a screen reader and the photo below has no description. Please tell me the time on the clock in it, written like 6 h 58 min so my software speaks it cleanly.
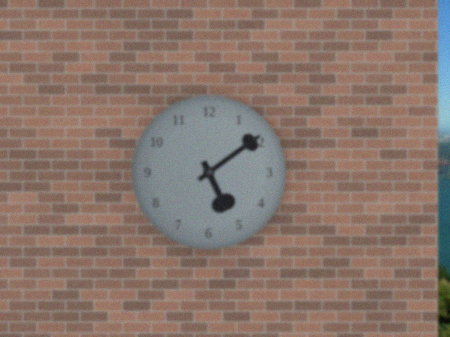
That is 5 h 09 min
